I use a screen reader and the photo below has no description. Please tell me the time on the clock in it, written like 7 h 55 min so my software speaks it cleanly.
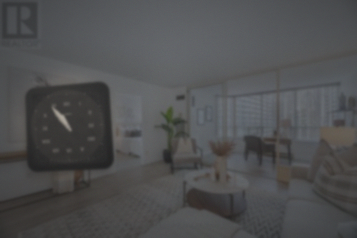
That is 10 h 54 min
